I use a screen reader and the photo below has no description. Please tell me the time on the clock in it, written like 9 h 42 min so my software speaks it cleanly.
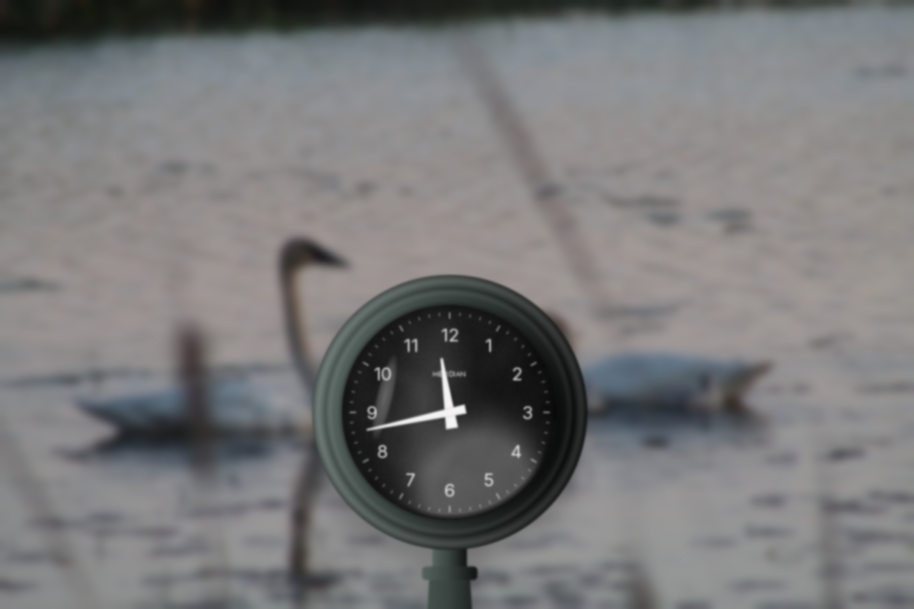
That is 11 h 43 min
